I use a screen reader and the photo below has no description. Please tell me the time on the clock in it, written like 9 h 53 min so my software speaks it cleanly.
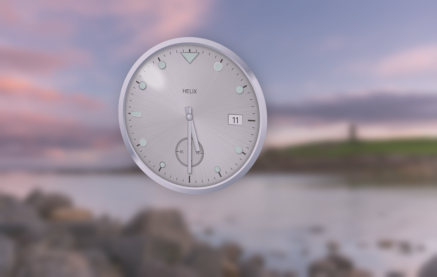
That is 5 h 30 min
